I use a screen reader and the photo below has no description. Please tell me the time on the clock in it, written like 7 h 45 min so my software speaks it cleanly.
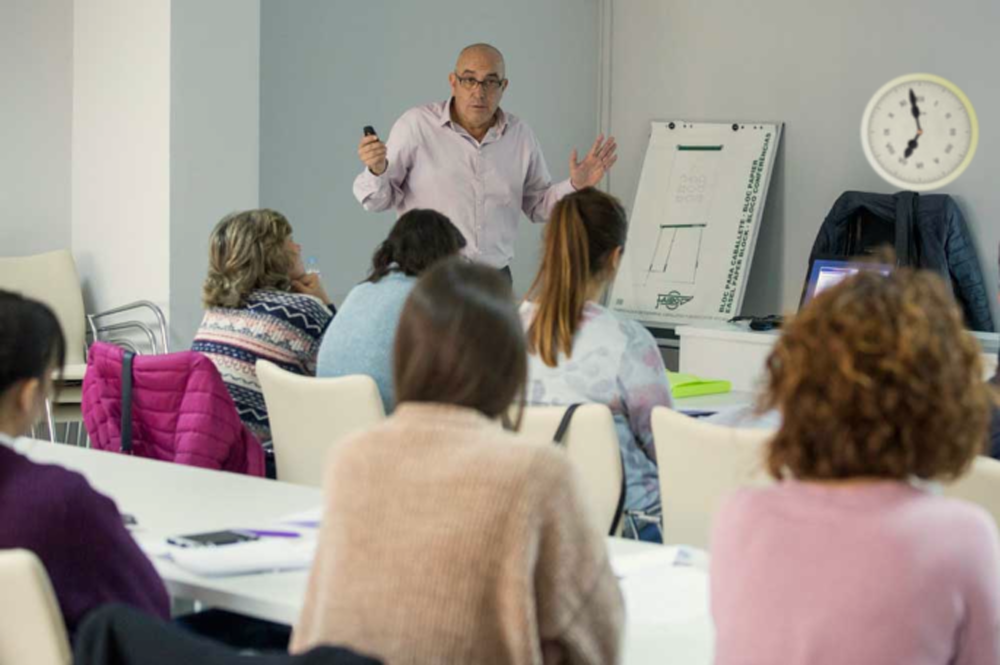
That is 6 h 58 min
